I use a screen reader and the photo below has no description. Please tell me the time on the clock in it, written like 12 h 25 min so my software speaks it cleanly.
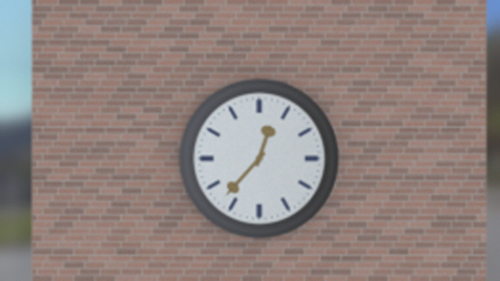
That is 12 h 37 min
